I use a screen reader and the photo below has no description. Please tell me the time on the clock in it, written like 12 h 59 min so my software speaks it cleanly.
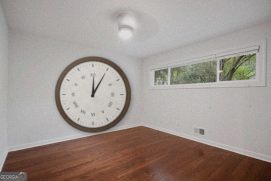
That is 12 h 05 min
